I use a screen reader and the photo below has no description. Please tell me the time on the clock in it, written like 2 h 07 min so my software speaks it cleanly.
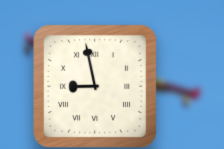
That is 8 h 58 min
